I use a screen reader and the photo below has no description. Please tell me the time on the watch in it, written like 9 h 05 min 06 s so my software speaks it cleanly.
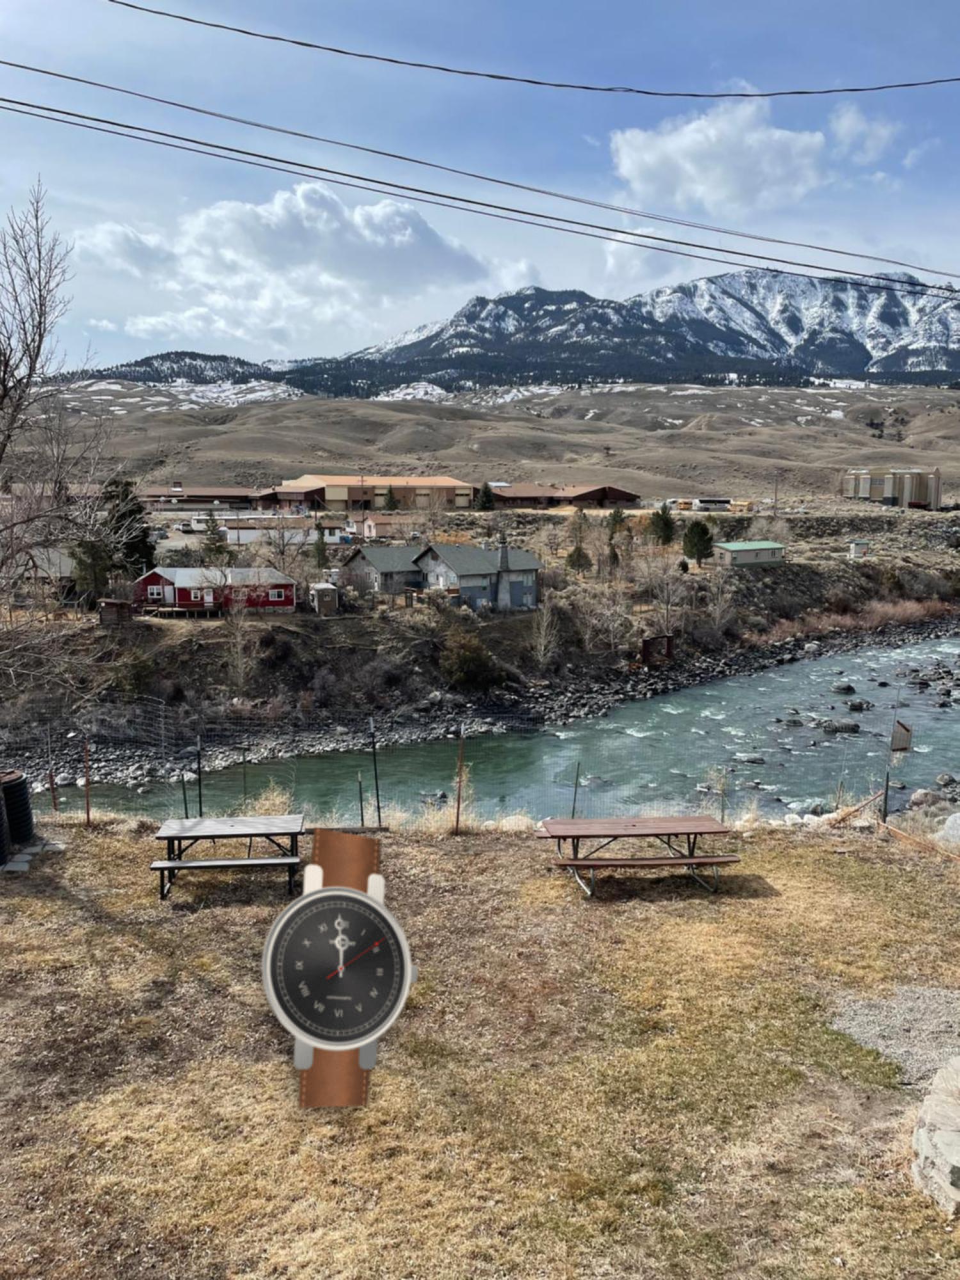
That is 11 h 59 min 09 s
